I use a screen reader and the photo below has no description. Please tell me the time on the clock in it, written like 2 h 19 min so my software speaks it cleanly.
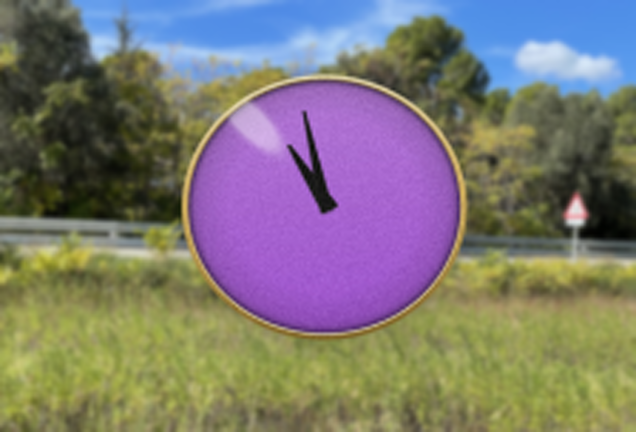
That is 10 h 58 min
